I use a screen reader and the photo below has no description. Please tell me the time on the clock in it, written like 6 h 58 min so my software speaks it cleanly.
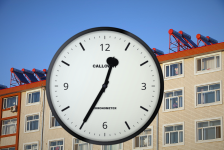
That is 12 h 35 min
